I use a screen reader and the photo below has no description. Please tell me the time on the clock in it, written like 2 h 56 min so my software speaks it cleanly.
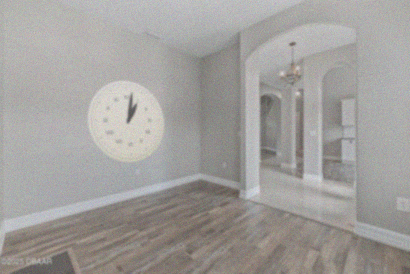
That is 1 h 02 min
